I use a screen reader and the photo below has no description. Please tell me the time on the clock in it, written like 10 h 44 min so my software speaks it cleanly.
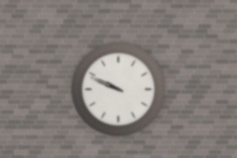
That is 9 h 49 min
